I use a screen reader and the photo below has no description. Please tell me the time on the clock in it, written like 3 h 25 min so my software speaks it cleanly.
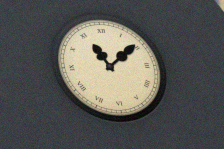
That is 11 h 09 min
